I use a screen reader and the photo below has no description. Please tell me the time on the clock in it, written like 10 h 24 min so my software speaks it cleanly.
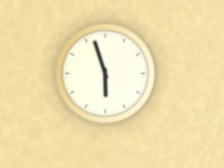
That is 5 h 57 min
